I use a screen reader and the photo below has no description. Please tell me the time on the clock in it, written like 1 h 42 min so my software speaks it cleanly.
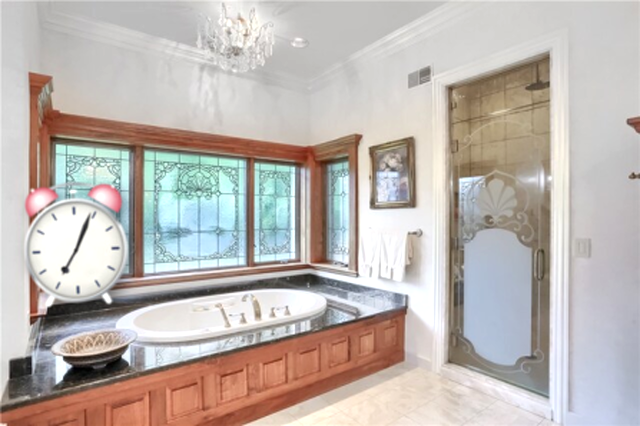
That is 7 h 04 min
